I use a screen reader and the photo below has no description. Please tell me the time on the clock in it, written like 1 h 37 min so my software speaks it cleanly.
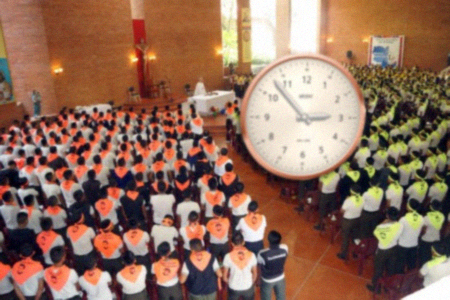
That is 2 h 53 min
